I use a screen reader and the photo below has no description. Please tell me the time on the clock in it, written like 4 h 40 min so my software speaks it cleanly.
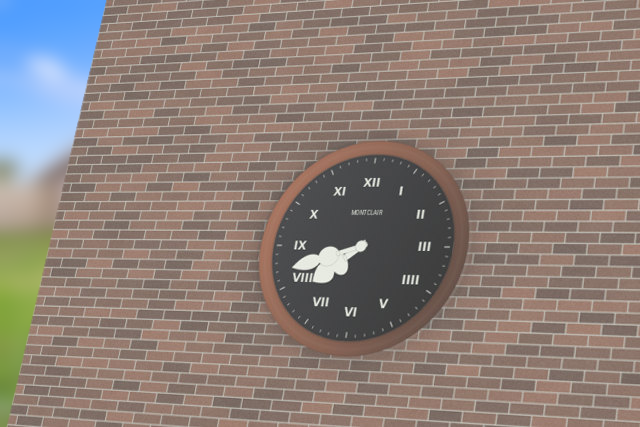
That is 7 h 42 min
